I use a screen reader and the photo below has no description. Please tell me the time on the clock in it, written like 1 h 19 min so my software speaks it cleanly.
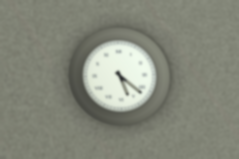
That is 5 h 22 min
